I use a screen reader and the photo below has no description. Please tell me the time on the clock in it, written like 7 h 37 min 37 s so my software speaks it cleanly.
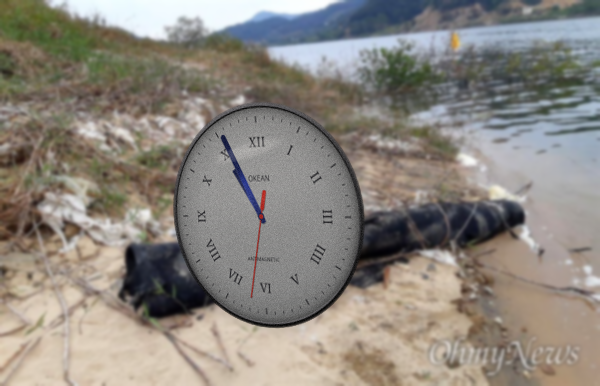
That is 10 h 55 min 32 s
